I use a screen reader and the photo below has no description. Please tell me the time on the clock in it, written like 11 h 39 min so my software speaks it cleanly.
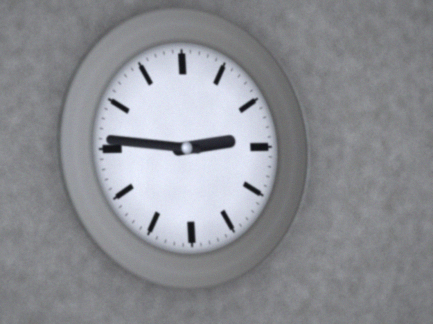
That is 2 h 46 min
